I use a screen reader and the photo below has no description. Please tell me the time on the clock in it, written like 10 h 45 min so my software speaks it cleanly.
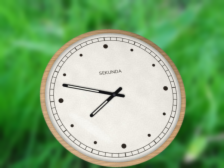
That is 7 h 48 min
